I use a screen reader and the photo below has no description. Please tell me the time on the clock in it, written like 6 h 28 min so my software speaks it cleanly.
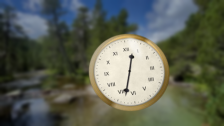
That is 12 h 33 min
